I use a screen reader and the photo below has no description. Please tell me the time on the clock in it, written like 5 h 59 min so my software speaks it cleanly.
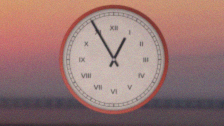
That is 12 h 55 min
